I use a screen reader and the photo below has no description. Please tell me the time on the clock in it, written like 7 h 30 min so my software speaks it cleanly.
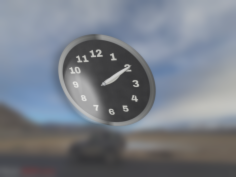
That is 2 h 10 min
